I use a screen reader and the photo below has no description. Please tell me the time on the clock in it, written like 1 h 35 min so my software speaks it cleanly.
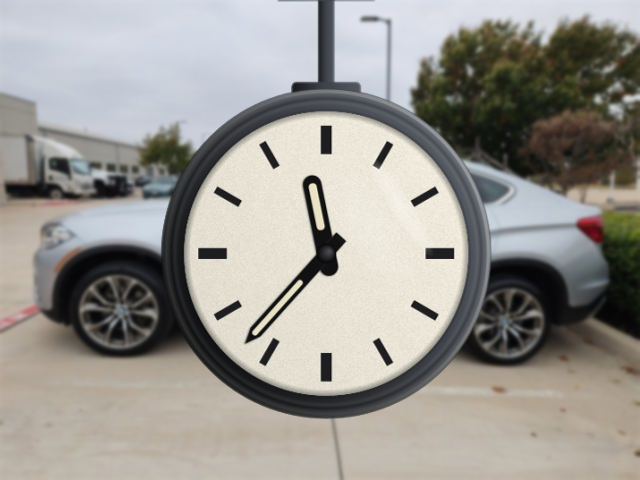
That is 11 h 37 min
